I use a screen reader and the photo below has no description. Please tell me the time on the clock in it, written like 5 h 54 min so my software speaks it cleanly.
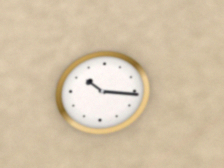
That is 10 h 16 min
